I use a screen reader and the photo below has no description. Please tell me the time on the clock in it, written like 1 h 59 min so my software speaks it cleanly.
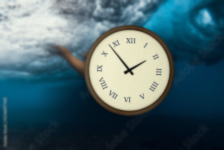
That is 1 h 53 min
